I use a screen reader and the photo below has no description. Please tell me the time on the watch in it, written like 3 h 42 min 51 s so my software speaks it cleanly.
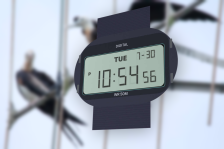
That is 10 h 54 min 56 s
